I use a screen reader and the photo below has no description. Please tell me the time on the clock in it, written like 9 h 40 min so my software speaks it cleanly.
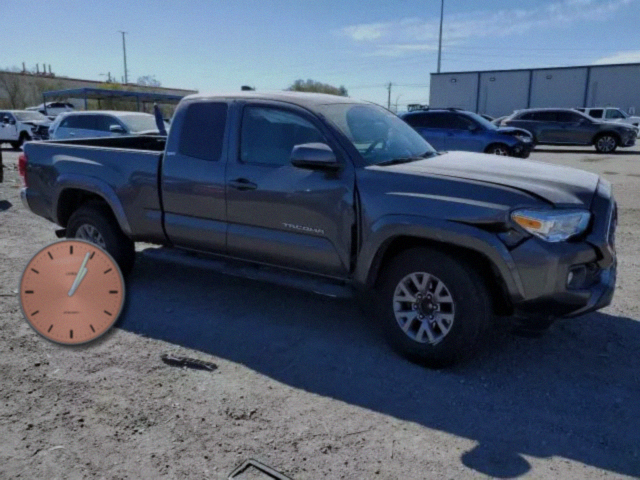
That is 1 h 04 min
